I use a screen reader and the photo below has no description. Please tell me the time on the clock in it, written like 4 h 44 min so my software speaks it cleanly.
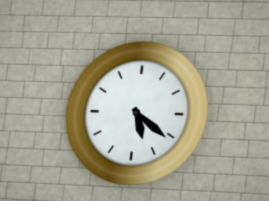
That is 5 h 21 min
